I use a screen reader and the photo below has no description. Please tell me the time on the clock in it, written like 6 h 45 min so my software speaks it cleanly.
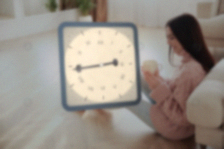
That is 2 h 44 min
